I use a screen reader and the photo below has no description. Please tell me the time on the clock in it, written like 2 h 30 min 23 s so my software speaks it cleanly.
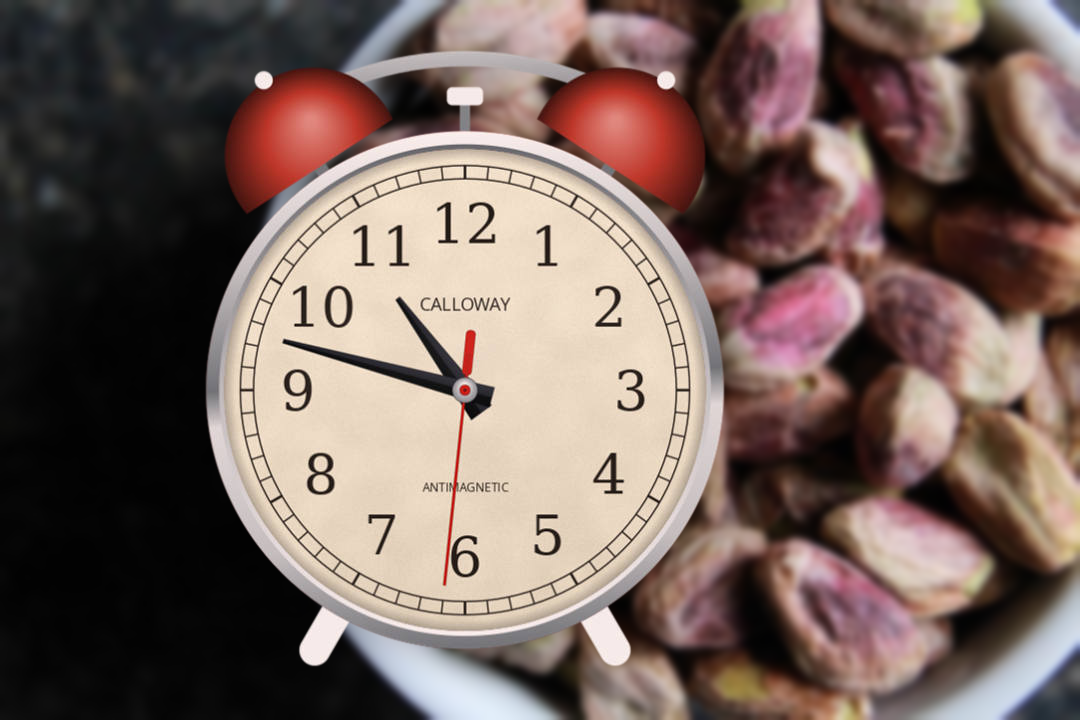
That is 10 h 47 min 31 s
